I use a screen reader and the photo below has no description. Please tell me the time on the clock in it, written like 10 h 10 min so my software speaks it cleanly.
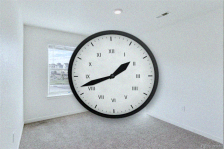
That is 1 h 42 min
